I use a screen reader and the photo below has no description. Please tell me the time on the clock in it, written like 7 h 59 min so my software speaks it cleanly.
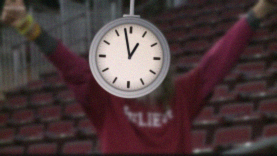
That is 12 h 58 min
